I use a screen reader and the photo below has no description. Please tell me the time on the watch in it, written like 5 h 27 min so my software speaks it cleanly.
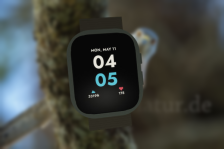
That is 4 h 05 min
